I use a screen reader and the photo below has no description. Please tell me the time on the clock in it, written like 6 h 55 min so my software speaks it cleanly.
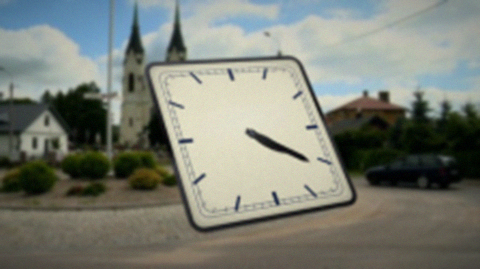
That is 4 h 21 min
